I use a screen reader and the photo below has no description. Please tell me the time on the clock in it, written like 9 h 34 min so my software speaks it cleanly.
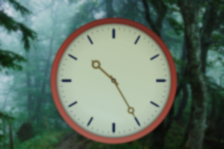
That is 10 h 25 min
